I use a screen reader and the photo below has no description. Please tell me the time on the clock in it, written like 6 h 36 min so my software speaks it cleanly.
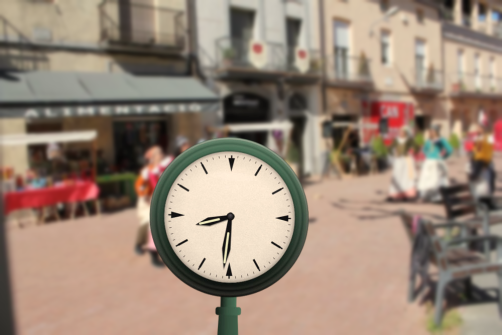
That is 8 h 31 min
